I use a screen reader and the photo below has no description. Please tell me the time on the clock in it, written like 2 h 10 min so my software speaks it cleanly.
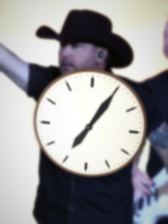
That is 7 h 05 min
